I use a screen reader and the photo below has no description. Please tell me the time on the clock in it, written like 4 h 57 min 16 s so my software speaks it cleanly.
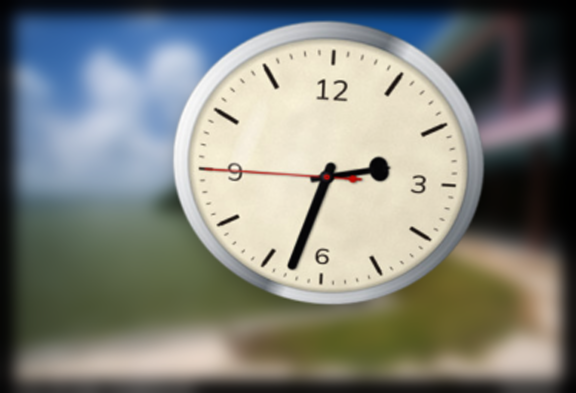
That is 2 h 32 min 45 s
